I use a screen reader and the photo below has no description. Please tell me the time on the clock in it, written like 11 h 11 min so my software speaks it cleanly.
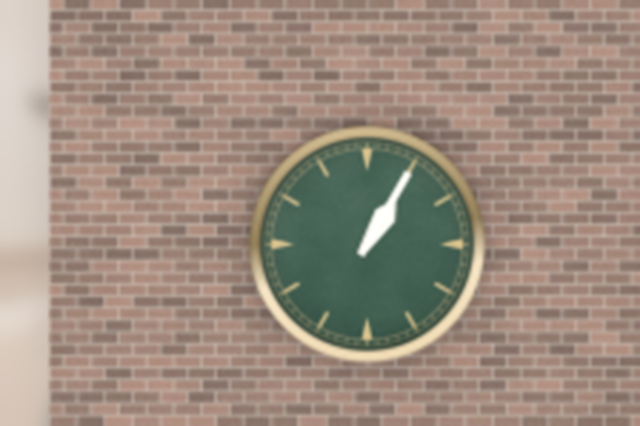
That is 1 h 05 min
